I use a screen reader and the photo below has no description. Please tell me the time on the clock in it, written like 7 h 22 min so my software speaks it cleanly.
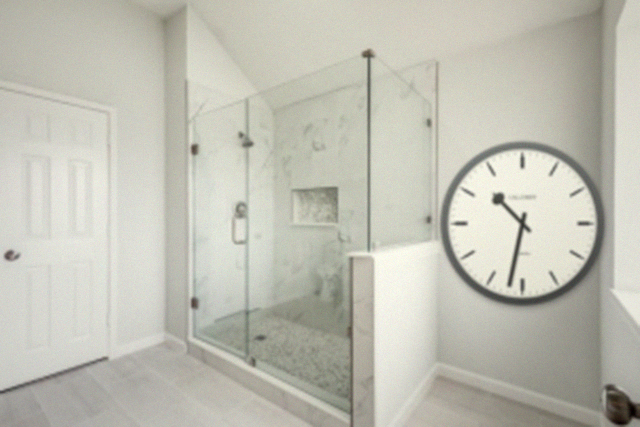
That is 10 h 32 min
